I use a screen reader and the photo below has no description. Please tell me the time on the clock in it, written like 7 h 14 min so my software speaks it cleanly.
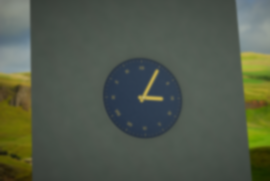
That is 3 h 05 min
